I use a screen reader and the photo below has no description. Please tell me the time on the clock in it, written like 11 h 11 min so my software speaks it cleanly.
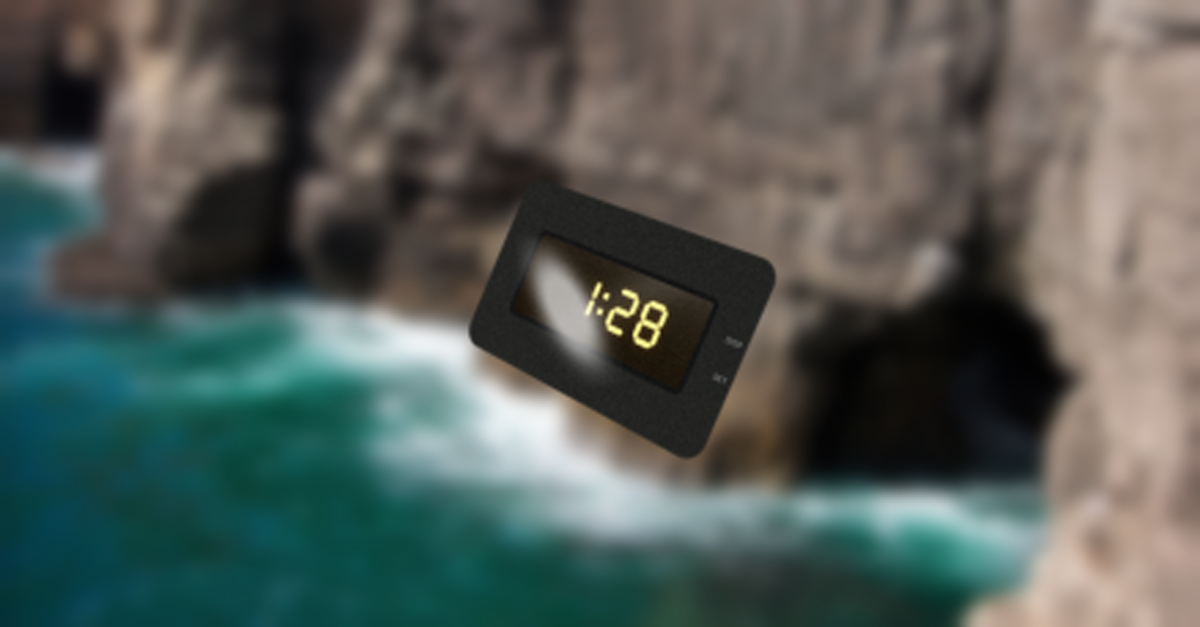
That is 1 h 28 min
